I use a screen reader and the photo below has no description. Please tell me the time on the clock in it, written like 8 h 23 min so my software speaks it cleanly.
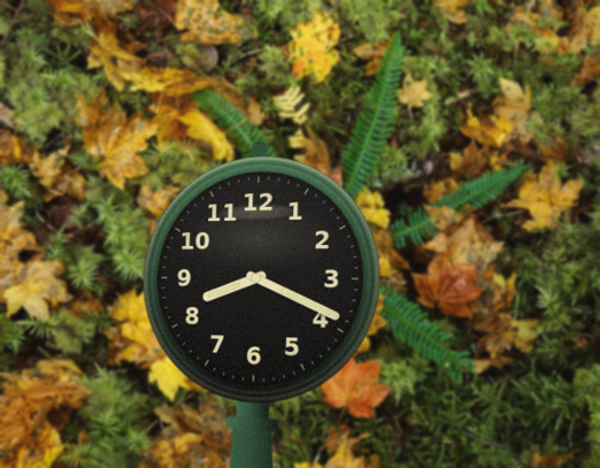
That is 8 h 19 min
